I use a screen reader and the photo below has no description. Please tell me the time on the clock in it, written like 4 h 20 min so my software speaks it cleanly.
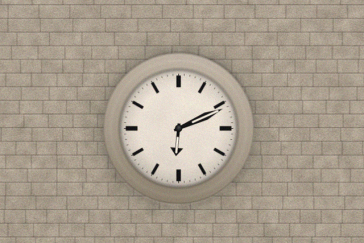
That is 6 h 11 min
